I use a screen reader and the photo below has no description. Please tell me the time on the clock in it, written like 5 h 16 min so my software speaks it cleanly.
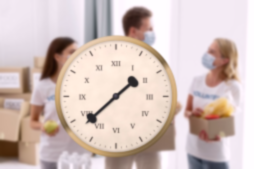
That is 1 h 38 min
